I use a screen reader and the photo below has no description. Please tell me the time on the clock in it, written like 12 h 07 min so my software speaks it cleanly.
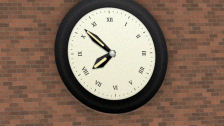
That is 7 h 52 min
